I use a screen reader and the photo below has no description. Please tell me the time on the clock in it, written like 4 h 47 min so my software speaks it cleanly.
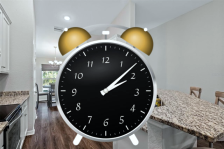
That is 2 h 08 min
